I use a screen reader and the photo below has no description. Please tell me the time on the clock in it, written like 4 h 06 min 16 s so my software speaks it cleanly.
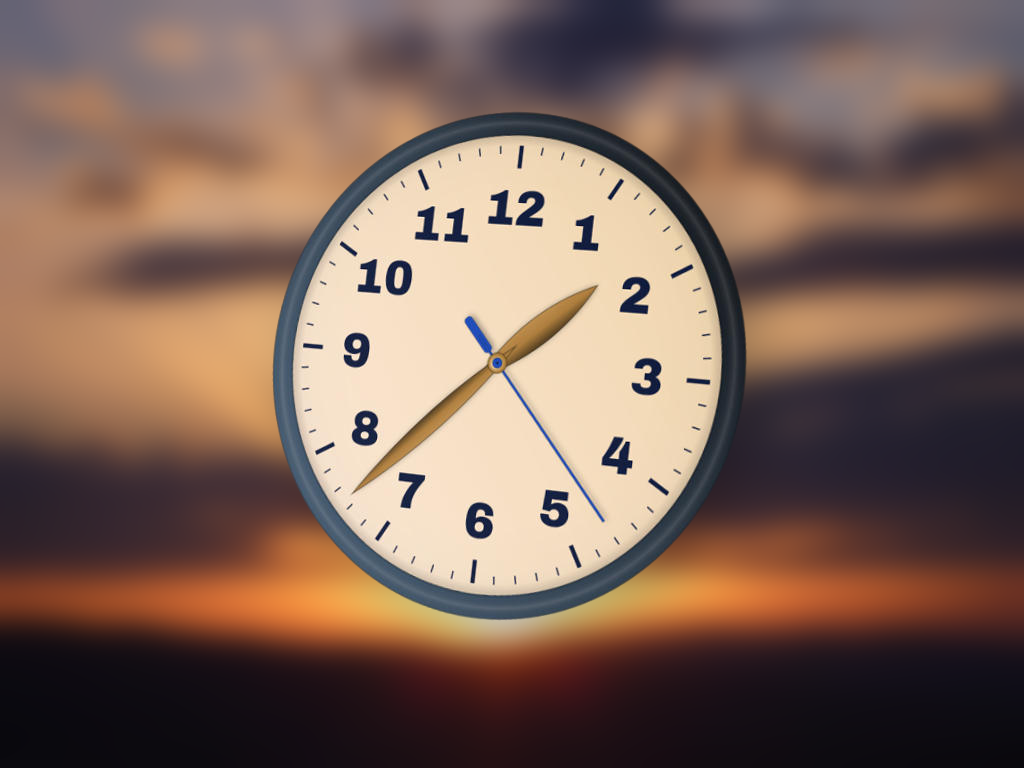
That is 1 h 37 min 23 s
